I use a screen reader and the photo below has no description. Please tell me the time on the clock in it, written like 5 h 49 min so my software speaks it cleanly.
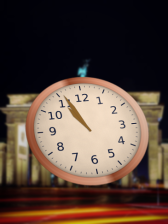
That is 10 h 56 min
